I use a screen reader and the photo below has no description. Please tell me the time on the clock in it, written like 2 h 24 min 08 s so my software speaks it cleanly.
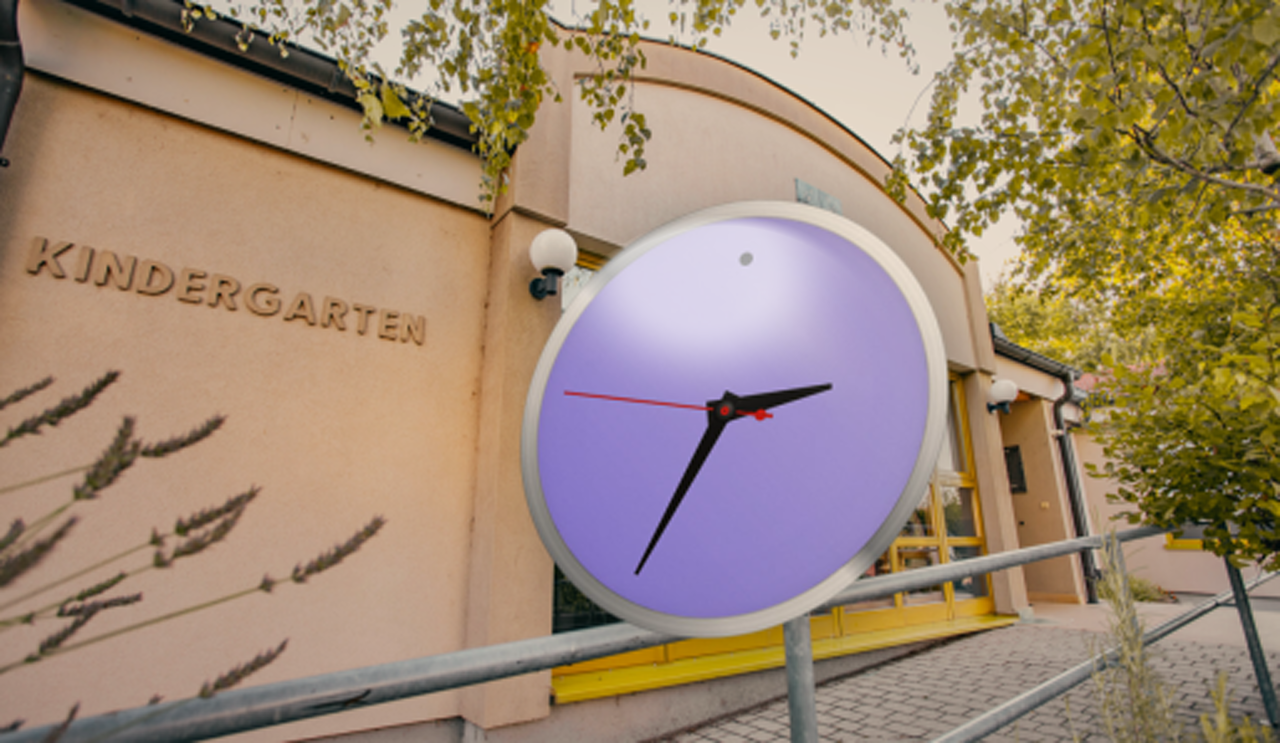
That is 2 h 33 min 46 s
